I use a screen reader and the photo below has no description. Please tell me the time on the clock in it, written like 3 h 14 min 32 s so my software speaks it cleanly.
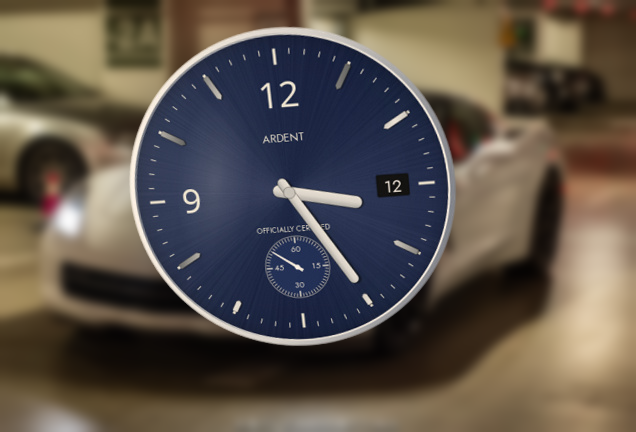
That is 3 h 24 min 51 s
